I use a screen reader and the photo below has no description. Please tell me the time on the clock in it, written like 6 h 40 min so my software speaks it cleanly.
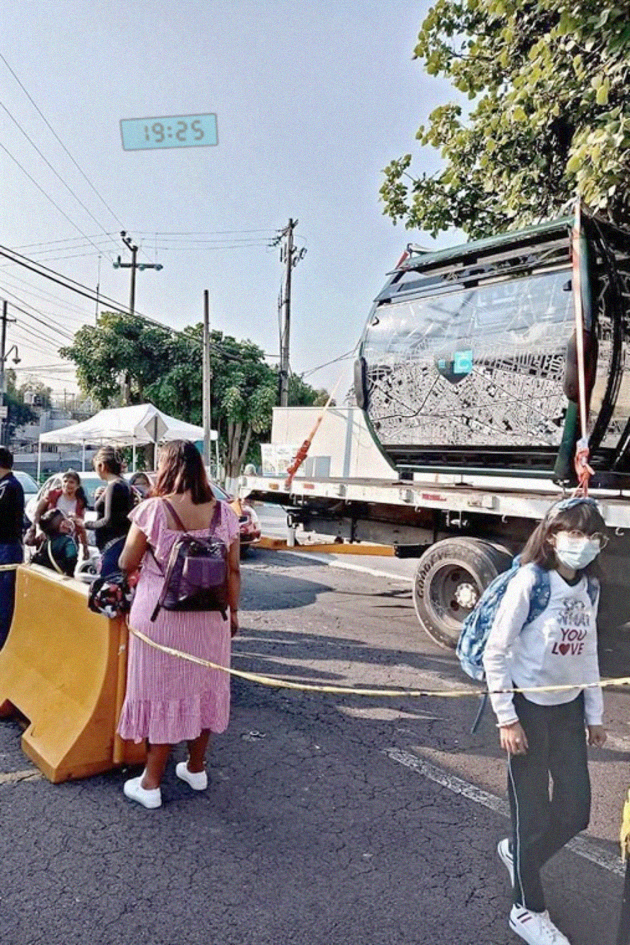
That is 19 h 25 min
